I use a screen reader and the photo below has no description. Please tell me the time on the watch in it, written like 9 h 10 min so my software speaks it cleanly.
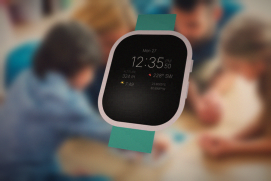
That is 12 h 35 min
